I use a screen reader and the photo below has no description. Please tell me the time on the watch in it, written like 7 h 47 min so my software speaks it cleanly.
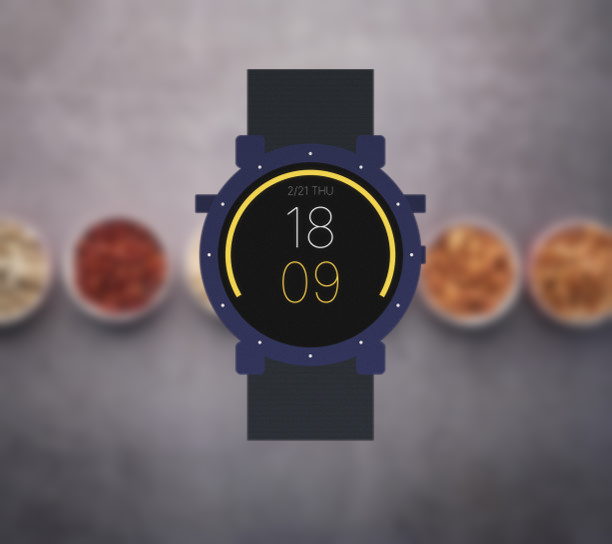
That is 18 h 09 min
